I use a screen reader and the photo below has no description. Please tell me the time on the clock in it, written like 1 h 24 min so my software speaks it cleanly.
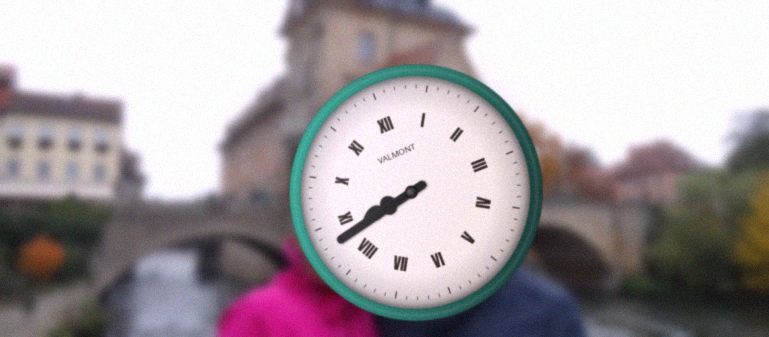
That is 8 h 43 min
